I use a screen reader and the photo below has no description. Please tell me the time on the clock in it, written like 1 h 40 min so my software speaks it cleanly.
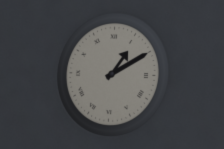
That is 1 h 10 min
